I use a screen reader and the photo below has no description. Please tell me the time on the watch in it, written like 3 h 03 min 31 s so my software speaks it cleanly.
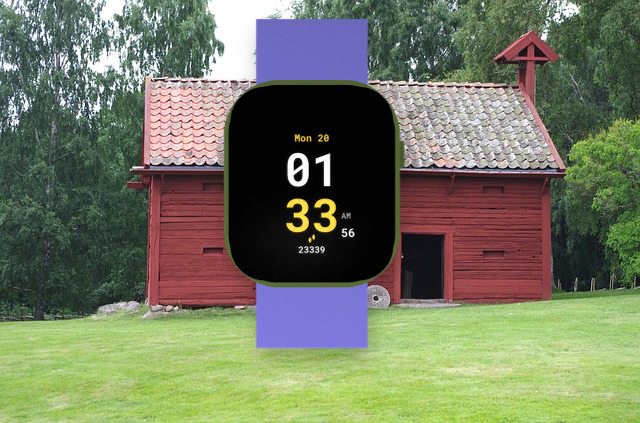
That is 1 h 33 min 56 s
